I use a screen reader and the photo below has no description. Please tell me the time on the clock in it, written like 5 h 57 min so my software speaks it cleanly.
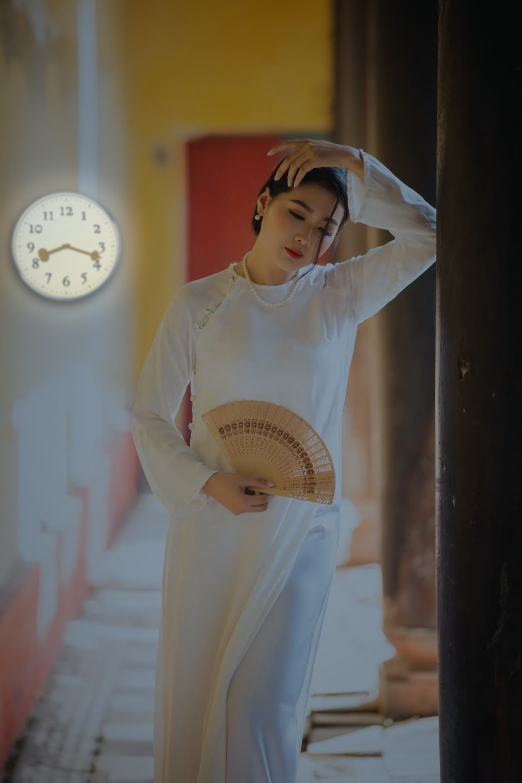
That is 8 h 18 min
